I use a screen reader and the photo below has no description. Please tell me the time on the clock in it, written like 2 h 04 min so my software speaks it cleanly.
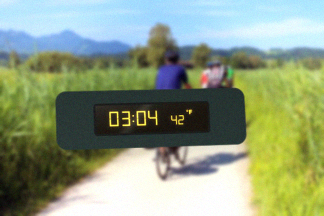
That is 3 h 04 min
